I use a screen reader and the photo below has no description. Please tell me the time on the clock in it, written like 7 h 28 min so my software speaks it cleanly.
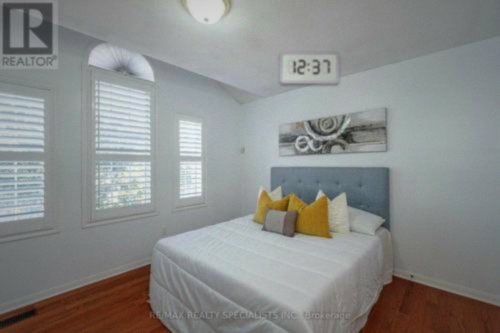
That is 12 h 37 min
